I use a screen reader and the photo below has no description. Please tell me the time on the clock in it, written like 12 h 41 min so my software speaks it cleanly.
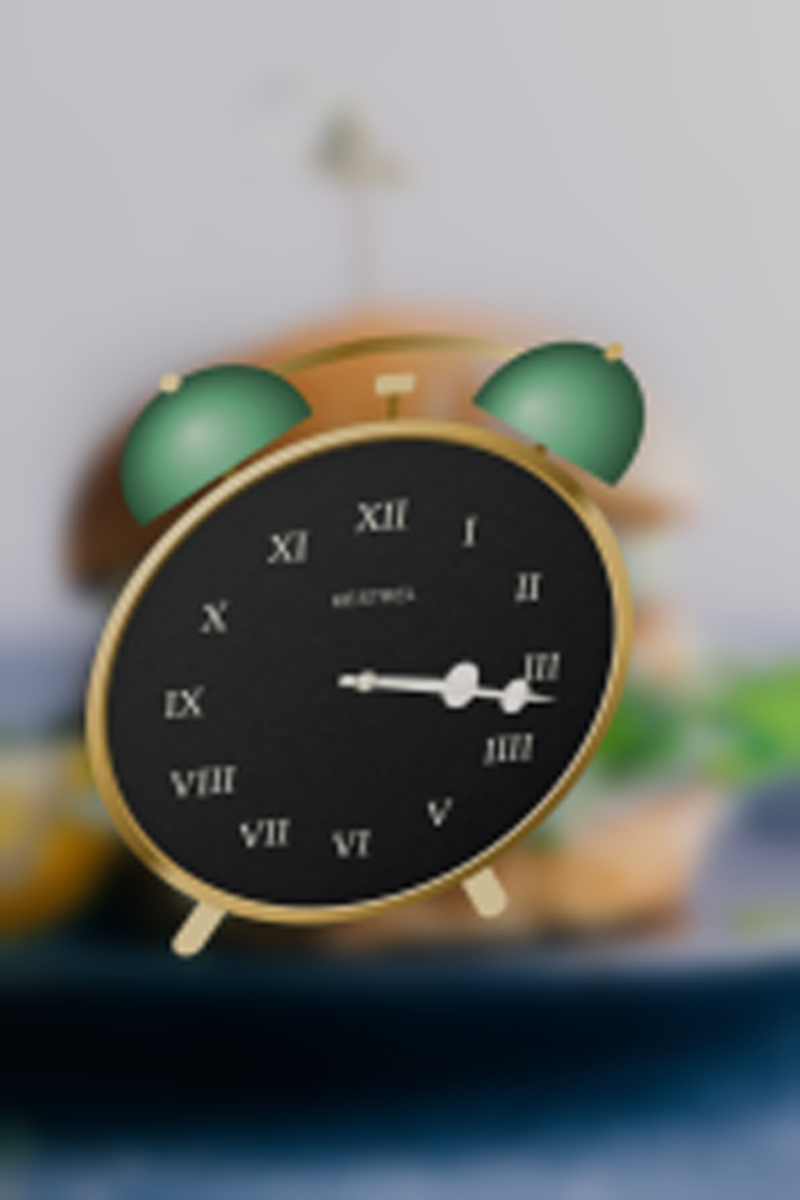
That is 3 h 17 min
